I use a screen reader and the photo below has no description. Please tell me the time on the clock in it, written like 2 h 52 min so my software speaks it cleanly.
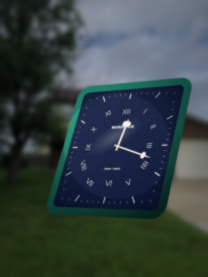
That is 12 h 18 min
